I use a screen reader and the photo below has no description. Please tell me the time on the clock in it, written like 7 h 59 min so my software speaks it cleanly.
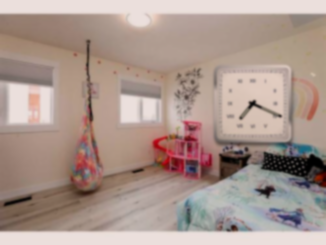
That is 7 h 19 min
